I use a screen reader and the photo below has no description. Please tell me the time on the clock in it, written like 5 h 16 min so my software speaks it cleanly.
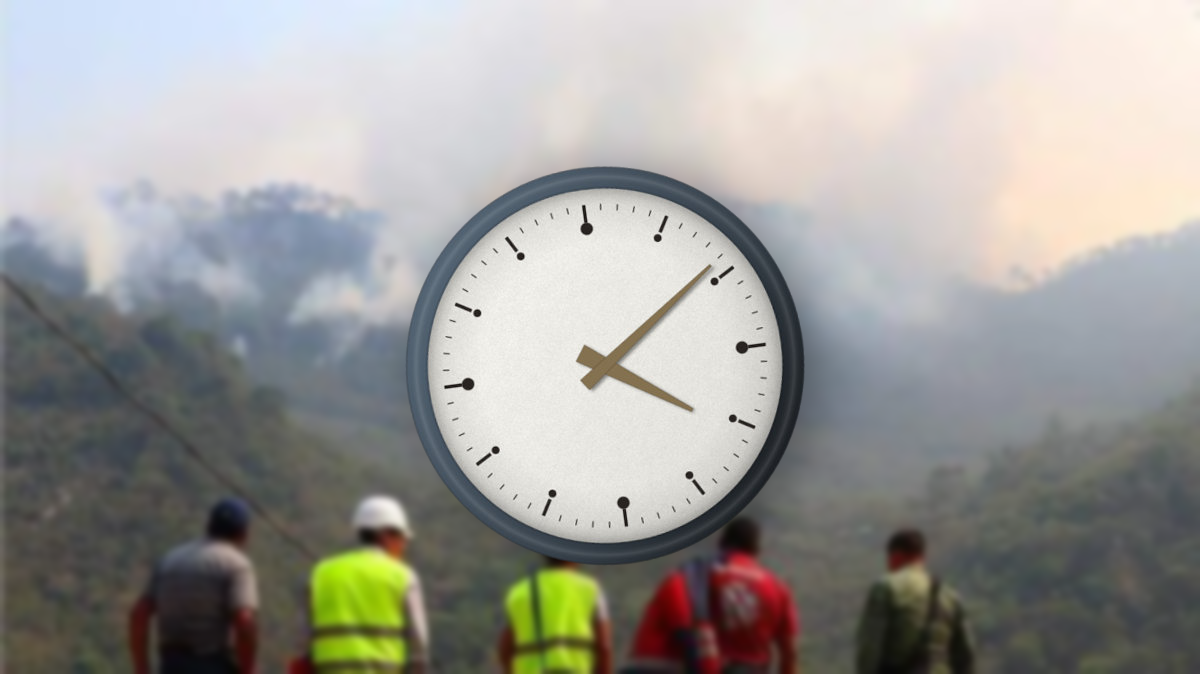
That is 4 h 09 min
